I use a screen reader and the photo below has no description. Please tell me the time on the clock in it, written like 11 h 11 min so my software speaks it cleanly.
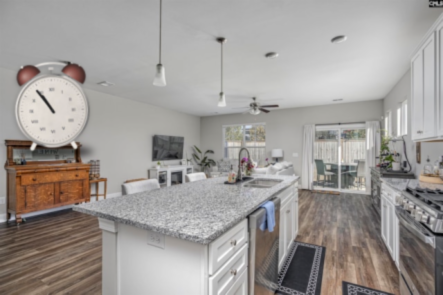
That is 10 h 54 min
